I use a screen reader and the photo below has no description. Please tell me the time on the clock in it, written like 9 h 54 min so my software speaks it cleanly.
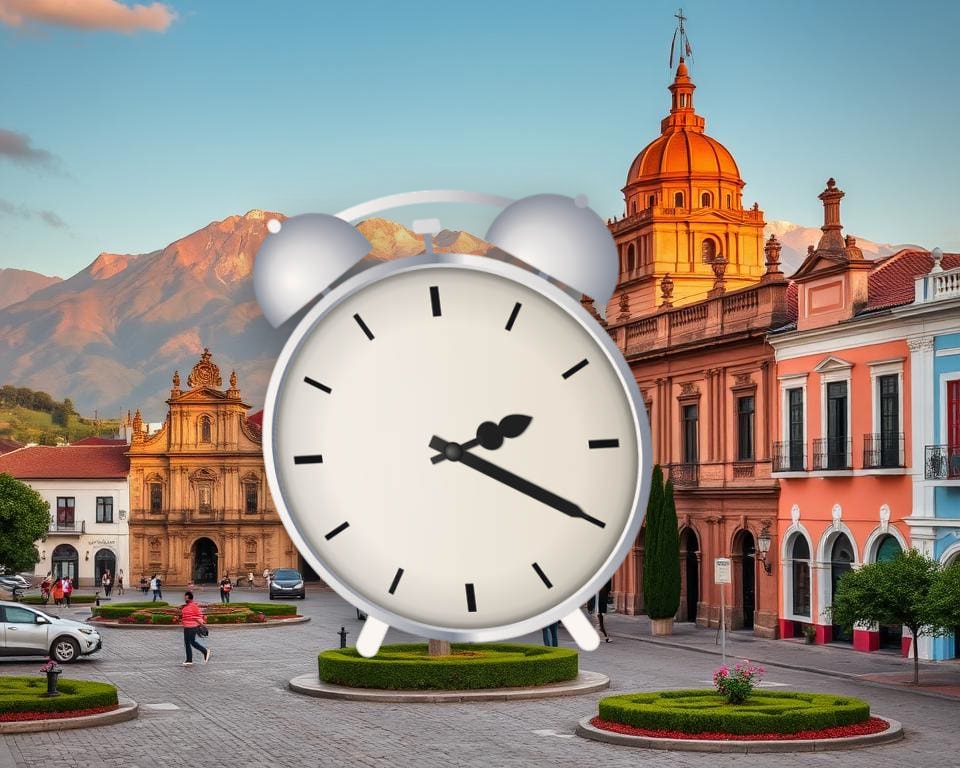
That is 2 h 20 min
